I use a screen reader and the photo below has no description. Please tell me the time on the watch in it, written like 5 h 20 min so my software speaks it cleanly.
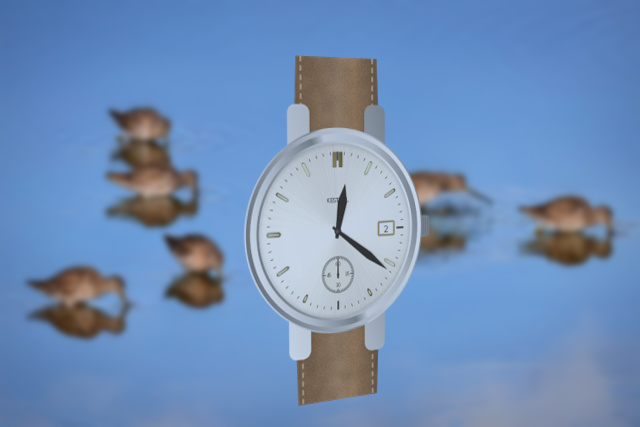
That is 12 h 21 min
